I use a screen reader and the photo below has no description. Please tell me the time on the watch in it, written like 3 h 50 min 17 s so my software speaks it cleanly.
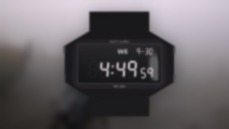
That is 4 h 49 min 59 s
